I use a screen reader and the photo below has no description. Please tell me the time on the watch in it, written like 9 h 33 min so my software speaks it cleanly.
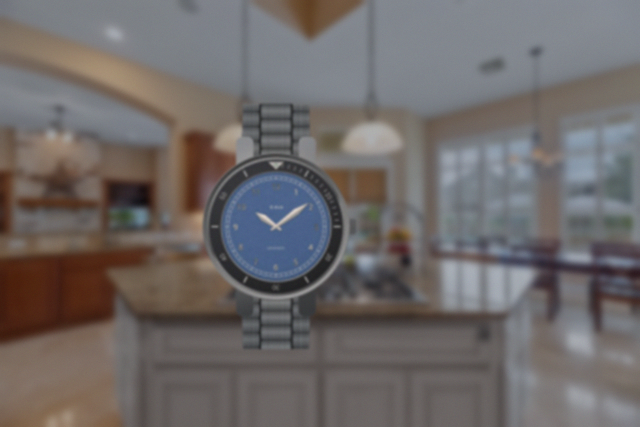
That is 10 h 09 min
